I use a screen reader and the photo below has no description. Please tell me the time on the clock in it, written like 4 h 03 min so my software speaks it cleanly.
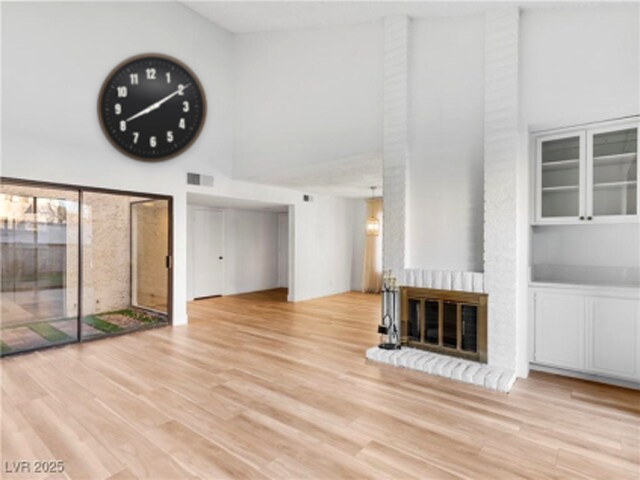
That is 8 h 10 min
